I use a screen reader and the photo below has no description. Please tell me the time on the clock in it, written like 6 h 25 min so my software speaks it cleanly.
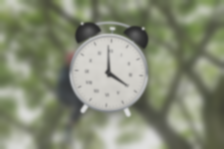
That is 3 h 59 min
